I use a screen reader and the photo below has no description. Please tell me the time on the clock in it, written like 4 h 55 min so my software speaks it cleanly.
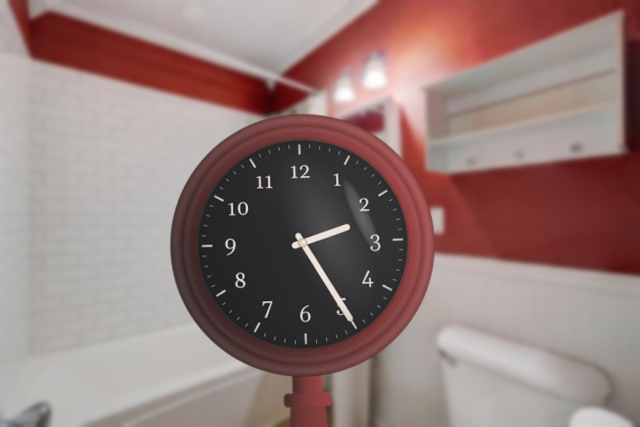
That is 2 h 25 min
